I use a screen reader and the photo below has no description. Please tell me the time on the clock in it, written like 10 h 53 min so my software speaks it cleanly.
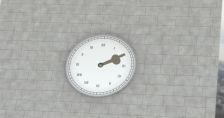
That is 2 h 10 min
